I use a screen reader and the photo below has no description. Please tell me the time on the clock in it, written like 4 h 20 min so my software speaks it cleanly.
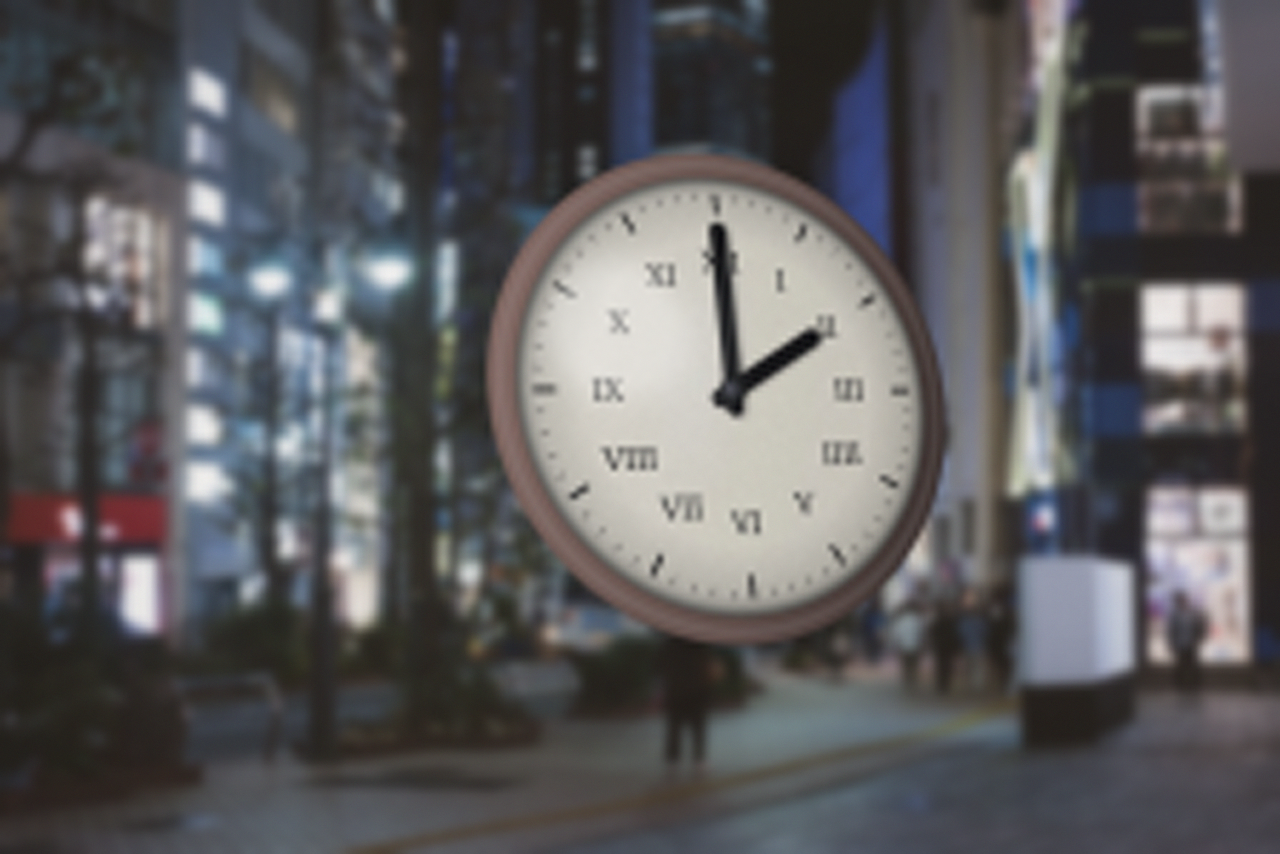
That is 2 h 00 min
